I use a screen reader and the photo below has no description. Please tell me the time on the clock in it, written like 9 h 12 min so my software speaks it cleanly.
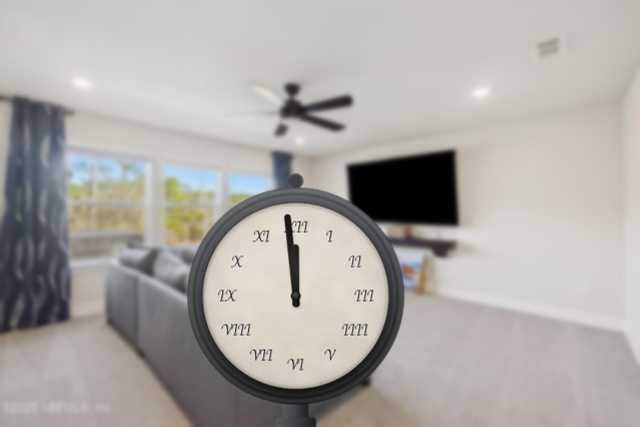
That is 11 h 59 min
